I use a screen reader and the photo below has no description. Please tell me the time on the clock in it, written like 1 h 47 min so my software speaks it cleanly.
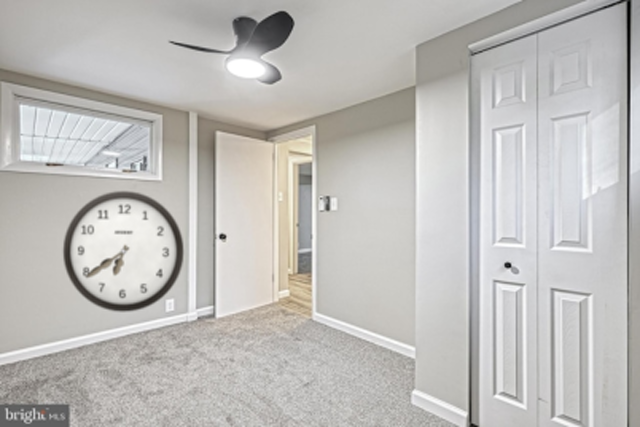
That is 6 h 39 min
